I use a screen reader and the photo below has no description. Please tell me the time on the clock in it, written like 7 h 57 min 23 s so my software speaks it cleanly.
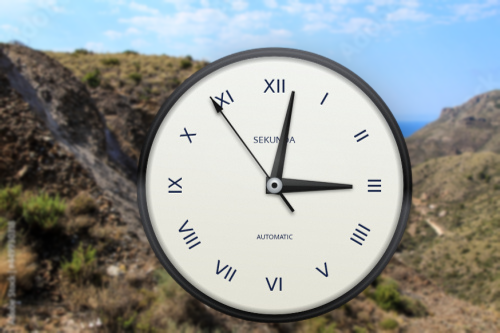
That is 3 h 01 min 54 s
